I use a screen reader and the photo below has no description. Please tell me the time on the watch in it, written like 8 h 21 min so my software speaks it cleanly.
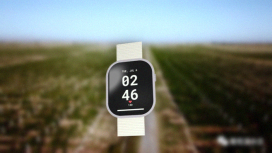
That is 2 h 46 min
